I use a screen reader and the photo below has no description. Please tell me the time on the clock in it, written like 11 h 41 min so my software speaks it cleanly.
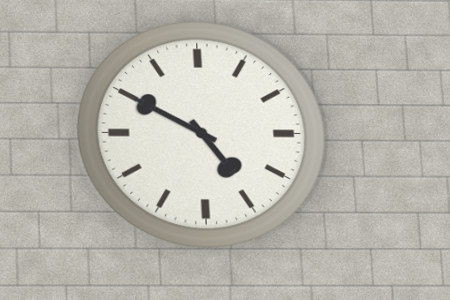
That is 4 h 50 min
